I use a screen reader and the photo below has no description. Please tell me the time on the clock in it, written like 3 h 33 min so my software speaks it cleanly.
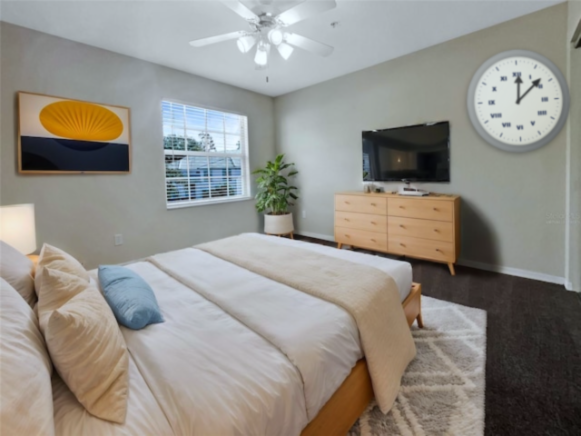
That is 12 h 08 min
